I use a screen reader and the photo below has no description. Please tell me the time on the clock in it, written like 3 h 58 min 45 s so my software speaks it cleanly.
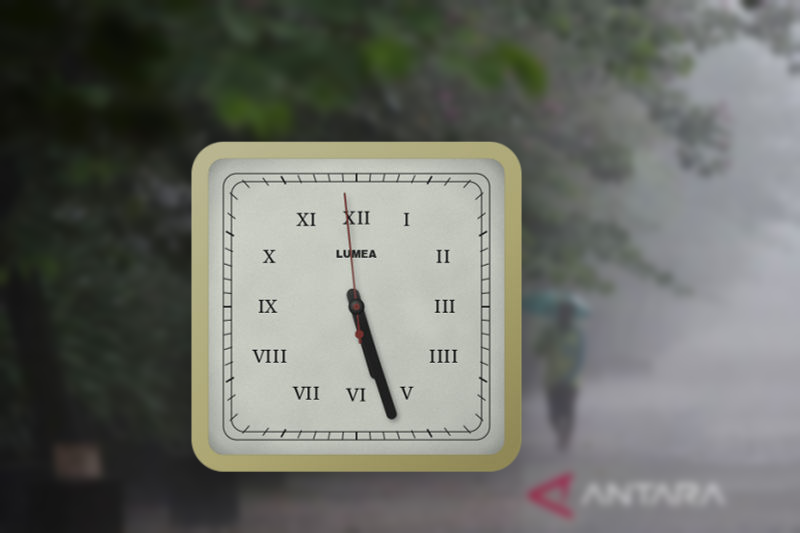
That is 5 h 26 min 59 s
